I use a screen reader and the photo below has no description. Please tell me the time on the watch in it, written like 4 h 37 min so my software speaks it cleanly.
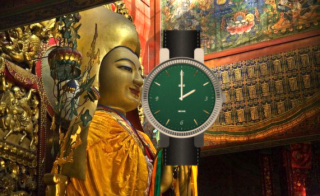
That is 2 h 00 min
